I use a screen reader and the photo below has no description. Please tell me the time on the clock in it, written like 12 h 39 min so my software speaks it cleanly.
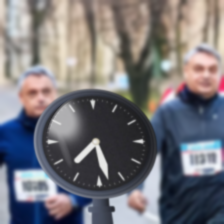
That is 7 h 28 min
